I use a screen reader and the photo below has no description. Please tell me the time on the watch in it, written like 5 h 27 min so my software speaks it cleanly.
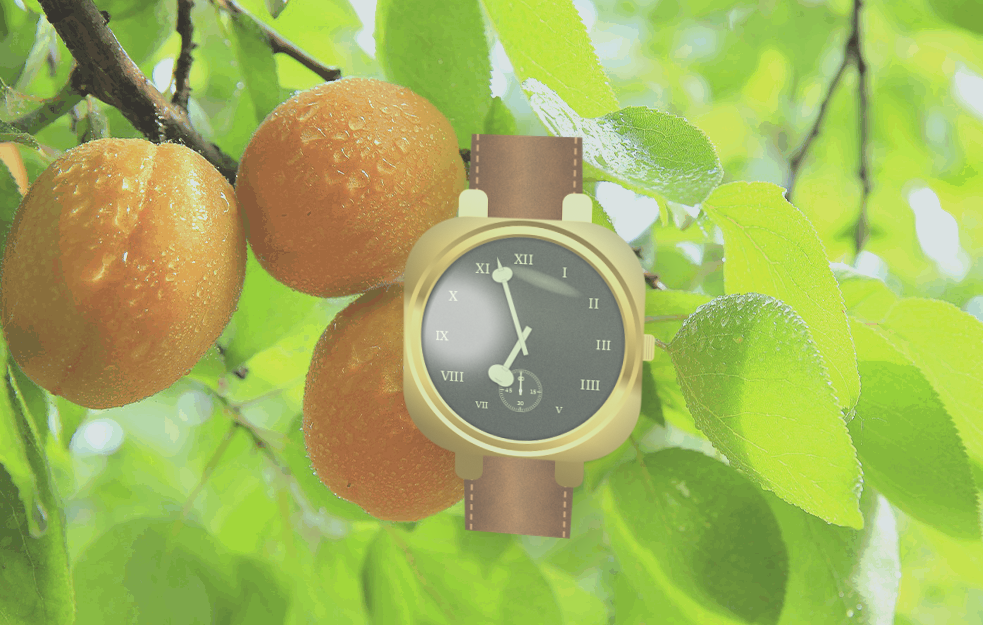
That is 6 h 57 min
